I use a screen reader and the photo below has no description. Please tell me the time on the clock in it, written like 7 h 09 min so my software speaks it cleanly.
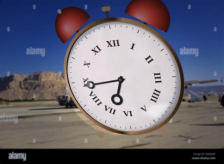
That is 6 h 44 min
